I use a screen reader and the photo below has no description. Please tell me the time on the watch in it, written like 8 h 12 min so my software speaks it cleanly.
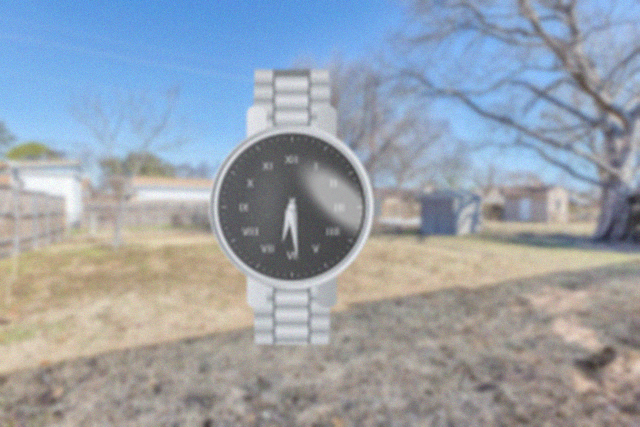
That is 6 h 29 min
